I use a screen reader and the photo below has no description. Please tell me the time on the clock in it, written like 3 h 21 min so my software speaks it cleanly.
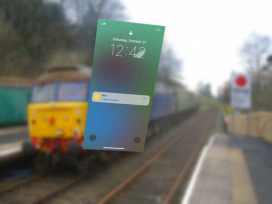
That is 12 h 42 min
